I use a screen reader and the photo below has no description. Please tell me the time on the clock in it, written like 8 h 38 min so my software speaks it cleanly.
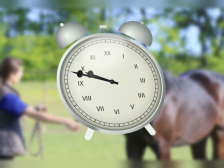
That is 9 h 48 min
